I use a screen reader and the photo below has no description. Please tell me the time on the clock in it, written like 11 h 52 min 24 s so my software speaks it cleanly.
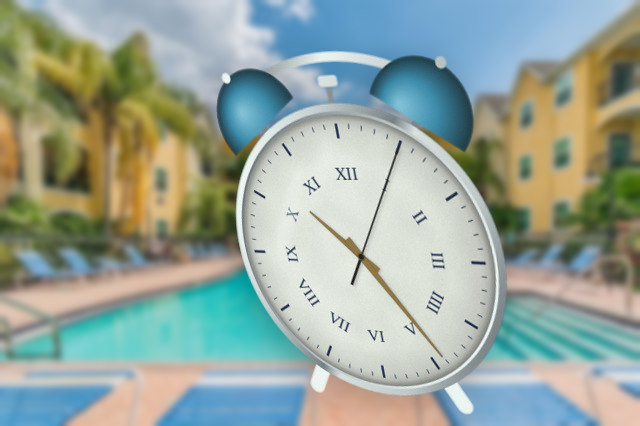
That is 10 h 24 min 05 s
